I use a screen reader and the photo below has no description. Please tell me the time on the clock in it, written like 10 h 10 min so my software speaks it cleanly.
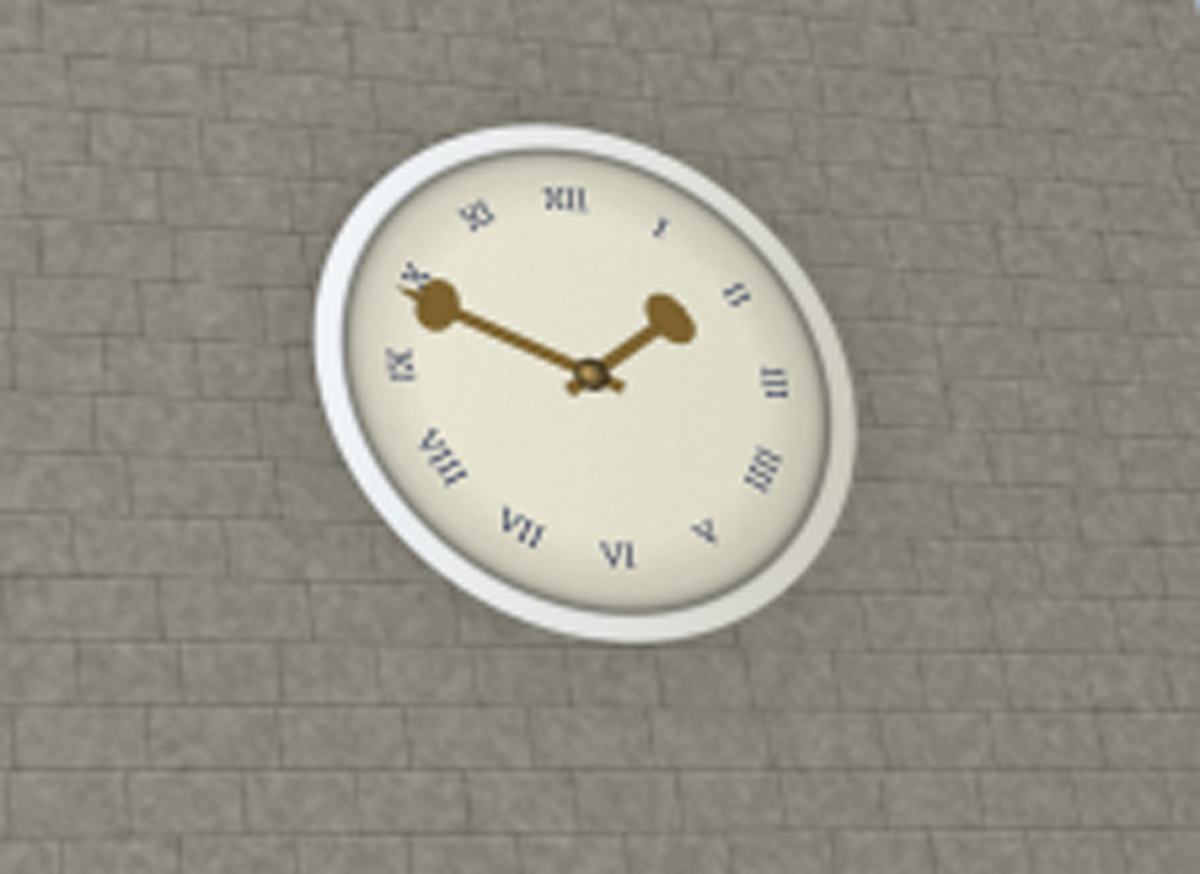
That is 1 h 49 min
